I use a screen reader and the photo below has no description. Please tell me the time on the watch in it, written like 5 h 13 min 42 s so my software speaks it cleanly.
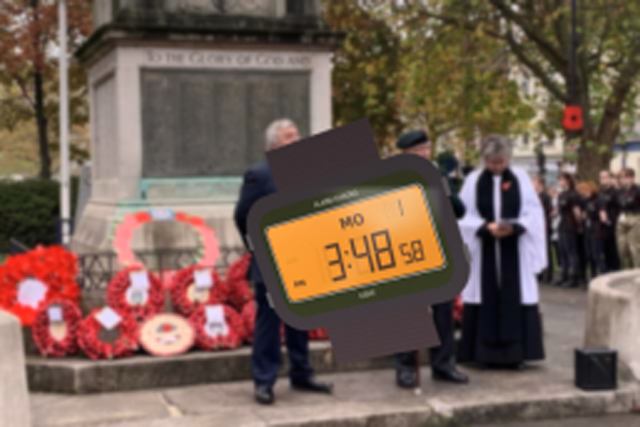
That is 3 h 48 min 58 s
